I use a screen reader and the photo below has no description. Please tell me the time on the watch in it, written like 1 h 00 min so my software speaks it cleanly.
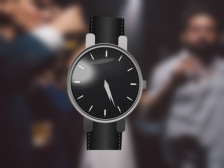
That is 5 h 26 min
